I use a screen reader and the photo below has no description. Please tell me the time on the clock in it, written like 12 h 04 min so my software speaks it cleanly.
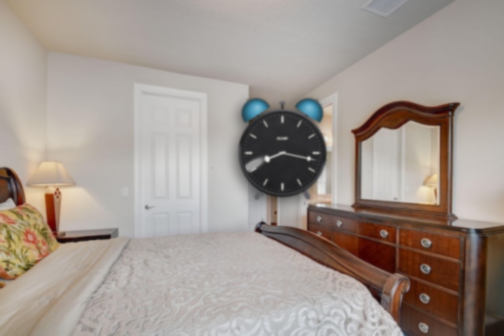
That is 8 h 17 min
